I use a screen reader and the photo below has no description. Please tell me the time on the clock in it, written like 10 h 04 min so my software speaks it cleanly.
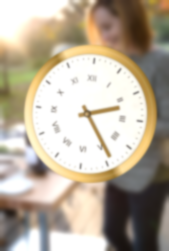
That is 2 h 24 min
